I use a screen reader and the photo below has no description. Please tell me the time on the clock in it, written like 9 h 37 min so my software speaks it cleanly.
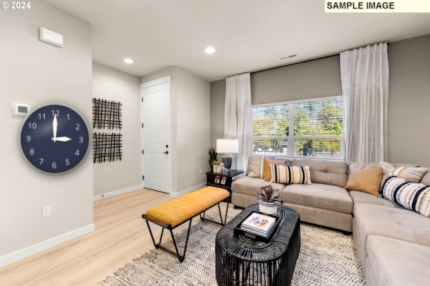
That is 3 h 00 min
